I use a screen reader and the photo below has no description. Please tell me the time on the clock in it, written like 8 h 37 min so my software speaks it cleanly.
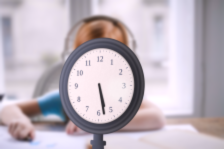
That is 5 h 28 min
